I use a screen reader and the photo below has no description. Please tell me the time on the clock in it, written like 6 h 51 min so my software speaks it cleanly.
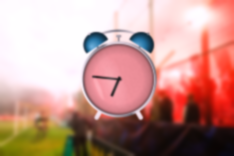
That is 6 h 46 min
